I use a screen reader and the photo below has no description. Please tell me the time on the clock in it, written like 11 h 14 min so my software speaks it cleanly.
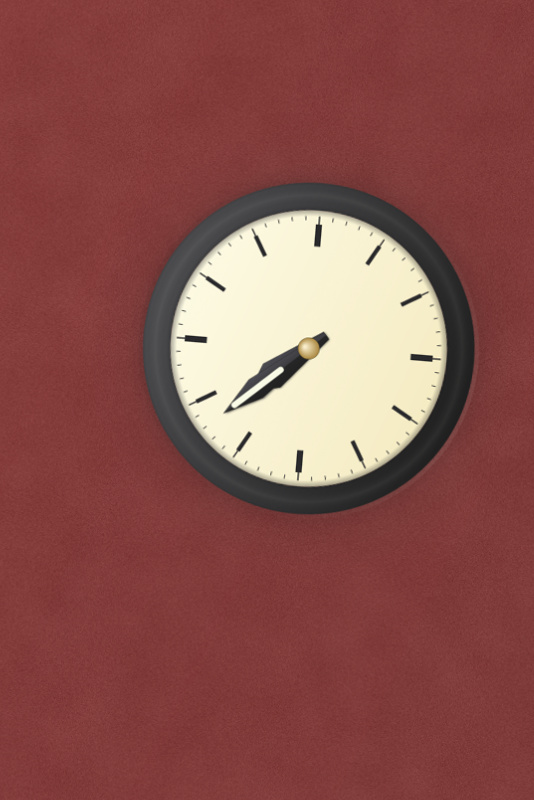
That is 7 h 38 min
